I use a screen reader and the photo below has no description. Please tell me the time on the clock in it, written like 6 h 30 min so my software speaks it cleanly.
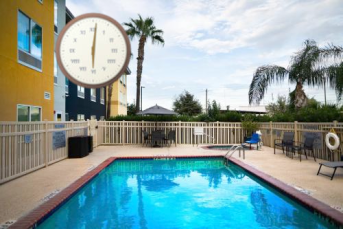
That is 6 h 01 min
